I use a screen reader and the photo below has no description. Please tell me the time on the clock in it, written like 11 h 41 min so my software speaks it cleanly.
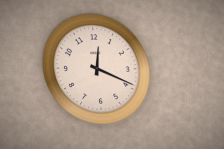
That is 12 h 19 min
